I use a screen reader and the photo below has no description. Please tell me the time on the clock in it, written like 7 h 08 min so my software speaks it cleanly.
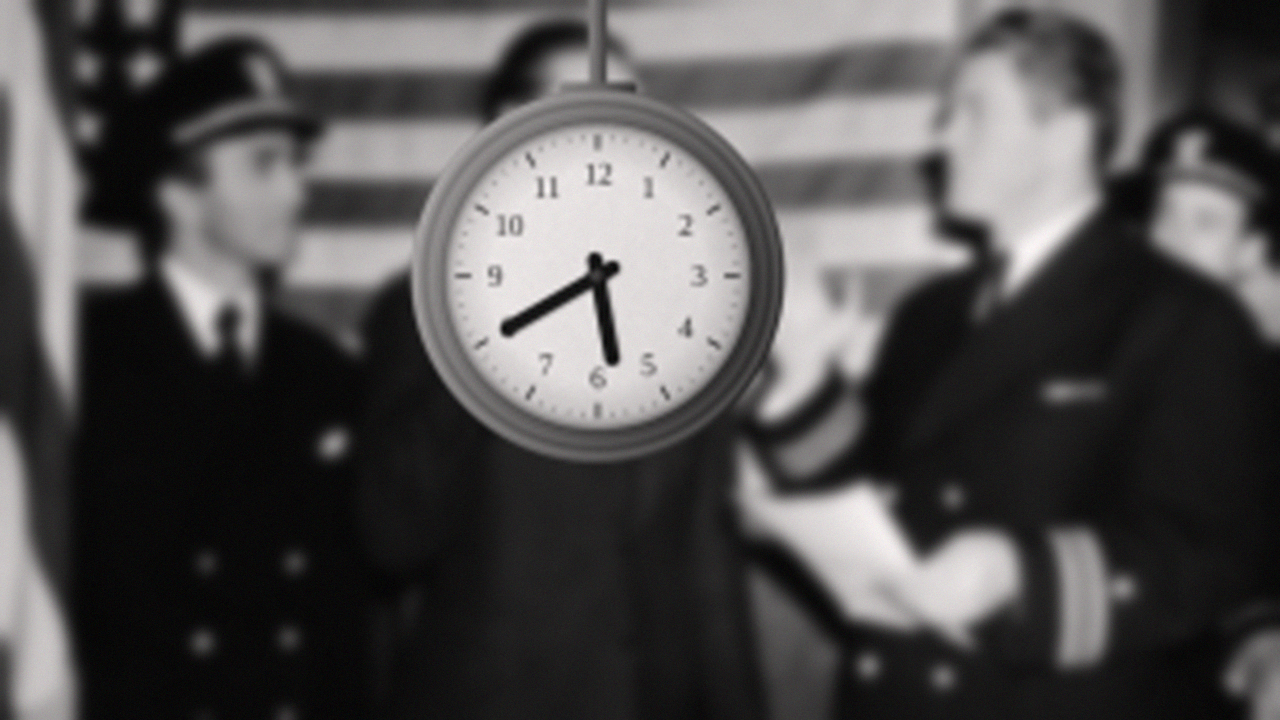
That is 5 h 40 min
